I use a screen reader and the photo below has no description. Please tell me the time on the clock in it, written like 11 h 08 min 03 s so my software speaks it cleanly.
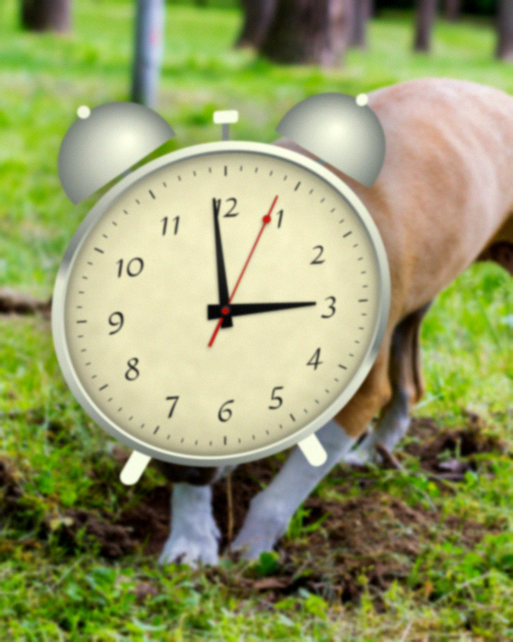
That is 2 h 59 min 04 s
